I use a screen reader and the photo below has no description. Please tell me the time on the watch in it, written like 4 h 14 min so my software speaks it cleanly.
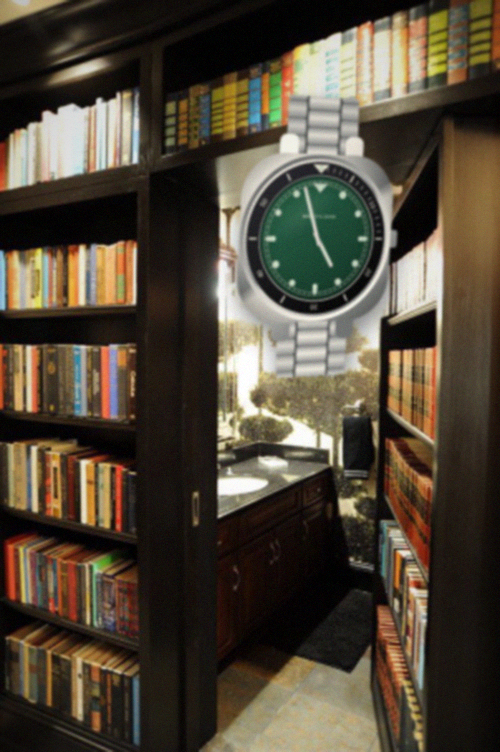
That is 4 h 57 min
